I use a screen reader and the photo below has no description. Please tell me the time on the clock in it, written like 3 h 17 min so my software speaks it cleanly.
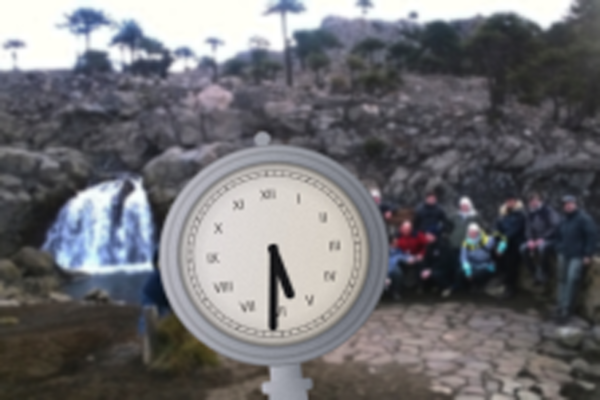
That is 5 h 31 min
